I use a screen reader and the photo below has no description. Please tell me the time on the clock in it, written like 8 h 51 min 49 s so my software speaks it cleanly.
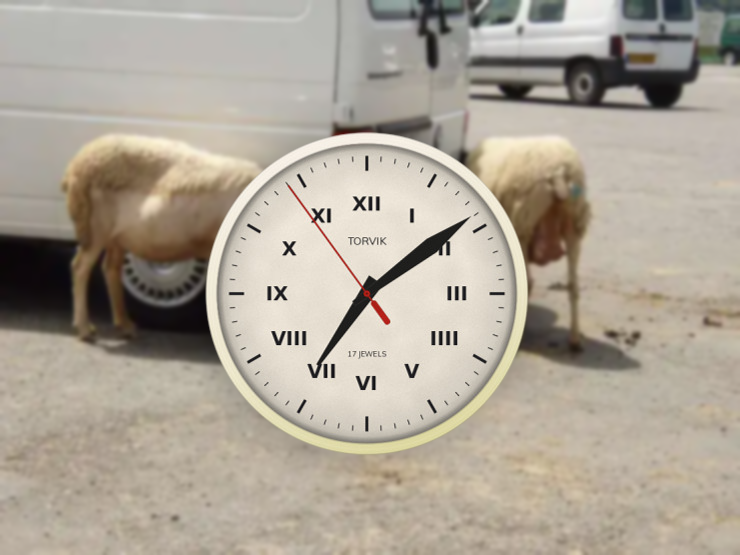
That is 7 h 08 min 54 s
